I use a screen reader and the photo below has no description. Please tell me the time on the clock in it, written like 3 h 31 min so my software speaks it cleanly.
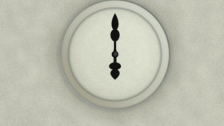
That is 6 h 00 min
